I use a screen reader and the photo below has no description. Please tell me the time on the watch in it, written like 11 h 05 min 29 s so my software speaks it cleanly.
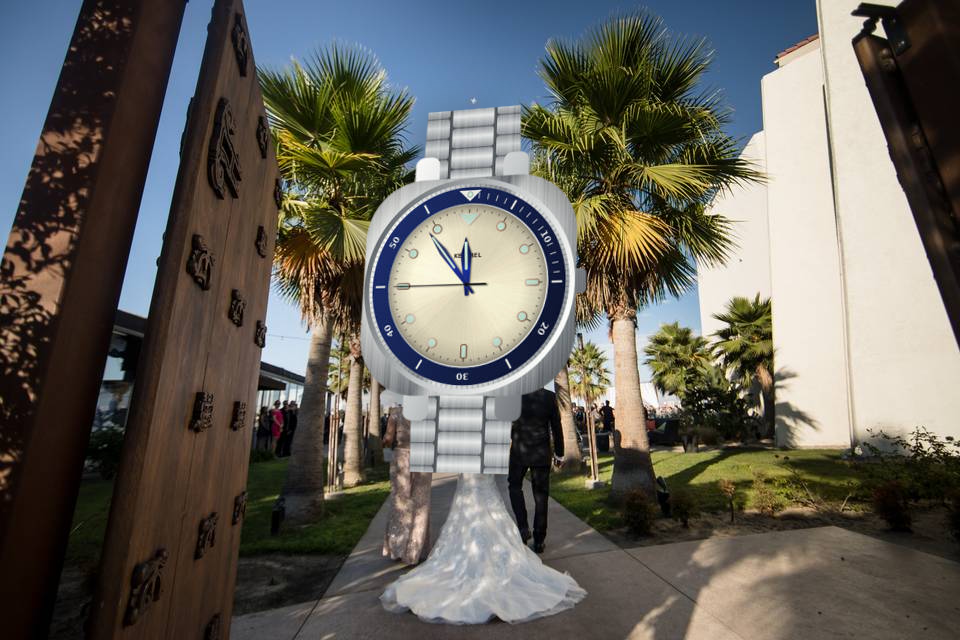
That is 11 h 53 min 45 s
